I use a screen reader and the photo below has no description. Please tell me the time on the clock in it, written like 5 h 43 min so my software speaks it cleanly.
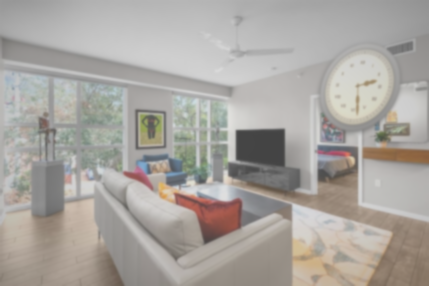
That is 2 h 28 min
